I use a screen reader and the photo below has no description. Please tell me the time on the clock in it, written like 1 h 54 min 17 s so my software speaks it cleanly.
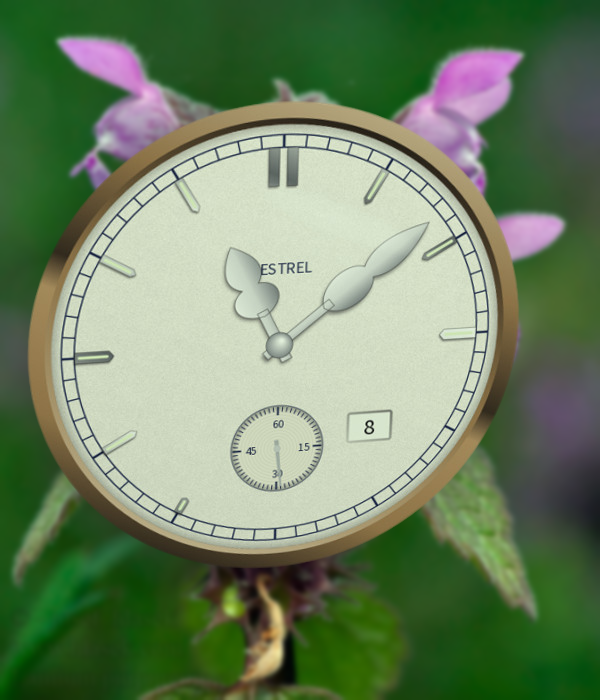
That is 11 h 08 min 29 s
